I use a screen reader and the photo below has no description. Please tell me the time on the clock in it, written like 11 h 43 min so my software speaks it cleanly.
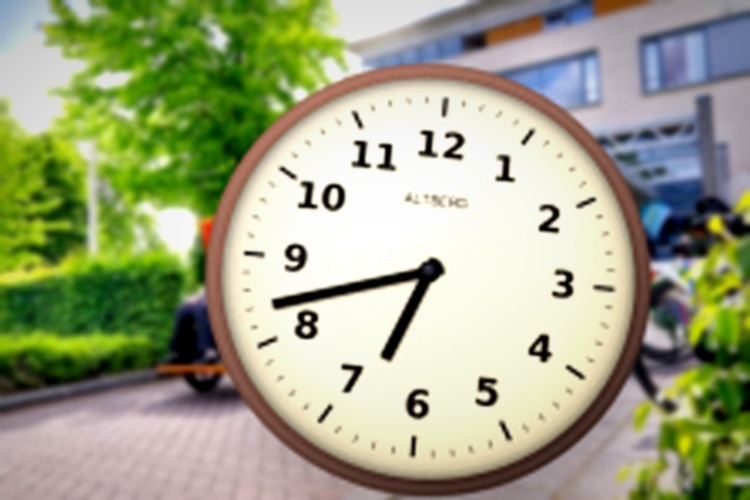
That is 6 h 42 min
